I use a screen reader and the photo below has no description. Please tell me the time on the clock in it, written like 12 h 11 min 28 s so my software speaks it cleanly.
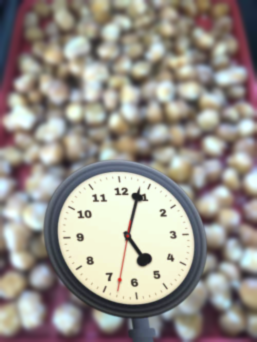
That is 5 h 03 min 33 s
